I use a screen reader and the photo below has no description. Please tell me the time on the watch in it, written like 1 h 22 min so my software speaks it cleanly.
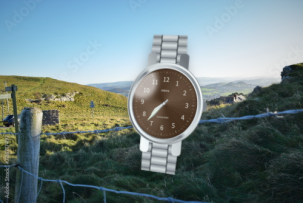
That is 7 h 37 min
